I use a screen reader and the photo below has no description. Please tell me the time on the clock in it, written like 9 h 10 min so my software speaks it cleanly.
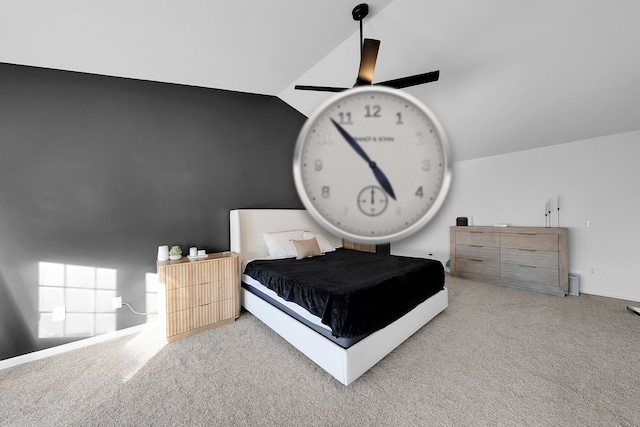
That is 4 h 53 min
